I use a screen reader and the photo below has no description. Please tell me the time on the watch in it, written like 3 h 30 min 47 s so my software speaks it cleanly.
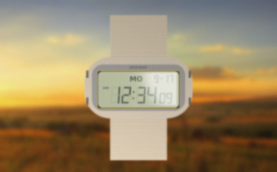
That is 12 h 34 min 09 s
